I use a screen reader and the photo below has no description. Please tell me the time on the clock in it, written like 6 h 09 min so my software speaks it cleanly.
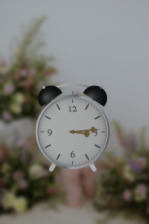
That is 3 h 14 min
